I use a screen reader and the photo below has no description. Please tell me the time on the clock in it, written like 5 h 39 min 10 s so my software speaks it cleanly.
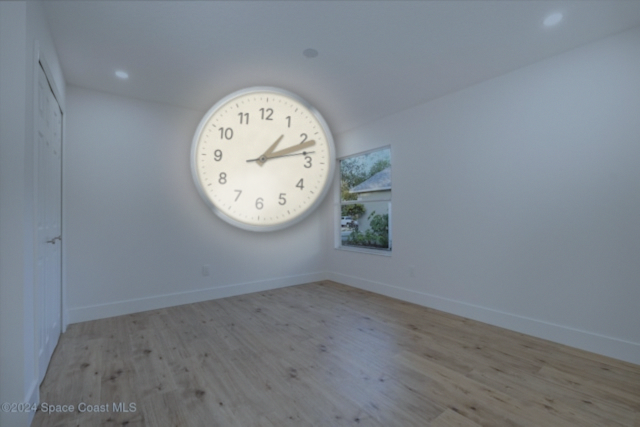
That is 1 h 11 min 13 s
